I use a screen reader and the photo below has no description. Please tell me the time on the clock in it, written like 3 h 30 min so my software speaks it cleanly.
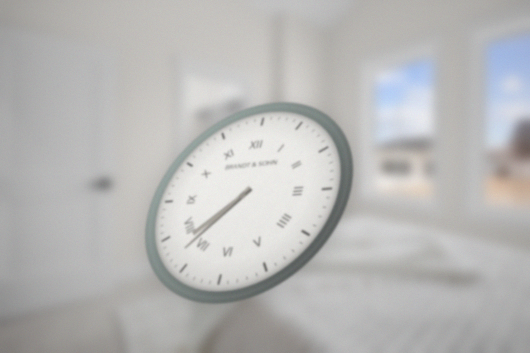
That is 7 h 37 min
